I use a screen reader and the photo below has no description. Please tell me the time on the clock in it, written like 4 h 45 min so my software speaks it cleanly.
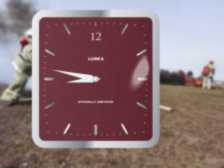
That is 8 h 47 min
